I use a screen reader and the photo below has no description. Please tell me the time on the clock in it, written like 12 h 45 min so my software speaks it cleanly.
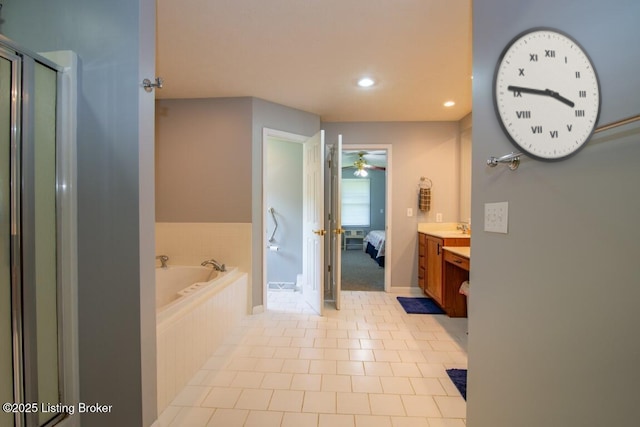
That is 3 h 46 min
